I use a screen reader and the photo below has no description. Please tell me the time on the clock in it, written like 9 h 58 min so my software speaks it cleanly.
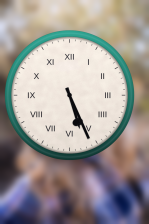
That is 5 h 26 min
